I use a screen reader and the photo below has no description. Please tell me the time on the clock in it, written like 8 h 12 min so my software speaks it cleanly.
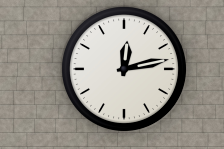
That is 12 h 13 min
